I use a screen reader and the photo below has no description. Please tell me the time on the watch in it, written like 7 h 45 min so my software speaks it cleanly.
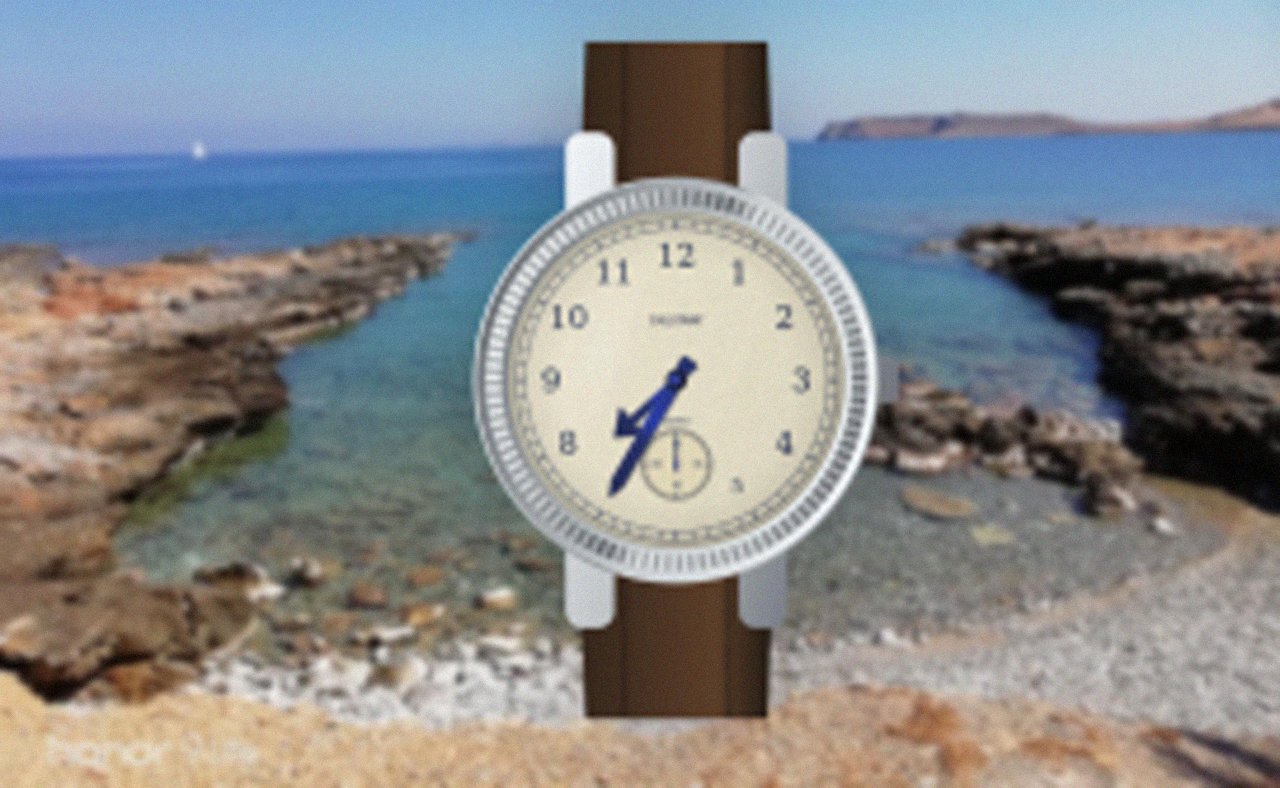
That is 7 h 35 min
